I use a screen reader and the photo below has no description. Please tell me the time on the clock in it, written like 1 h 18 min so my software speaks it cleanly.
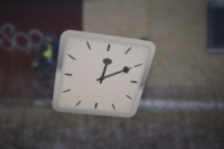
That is 12 h 10 min
